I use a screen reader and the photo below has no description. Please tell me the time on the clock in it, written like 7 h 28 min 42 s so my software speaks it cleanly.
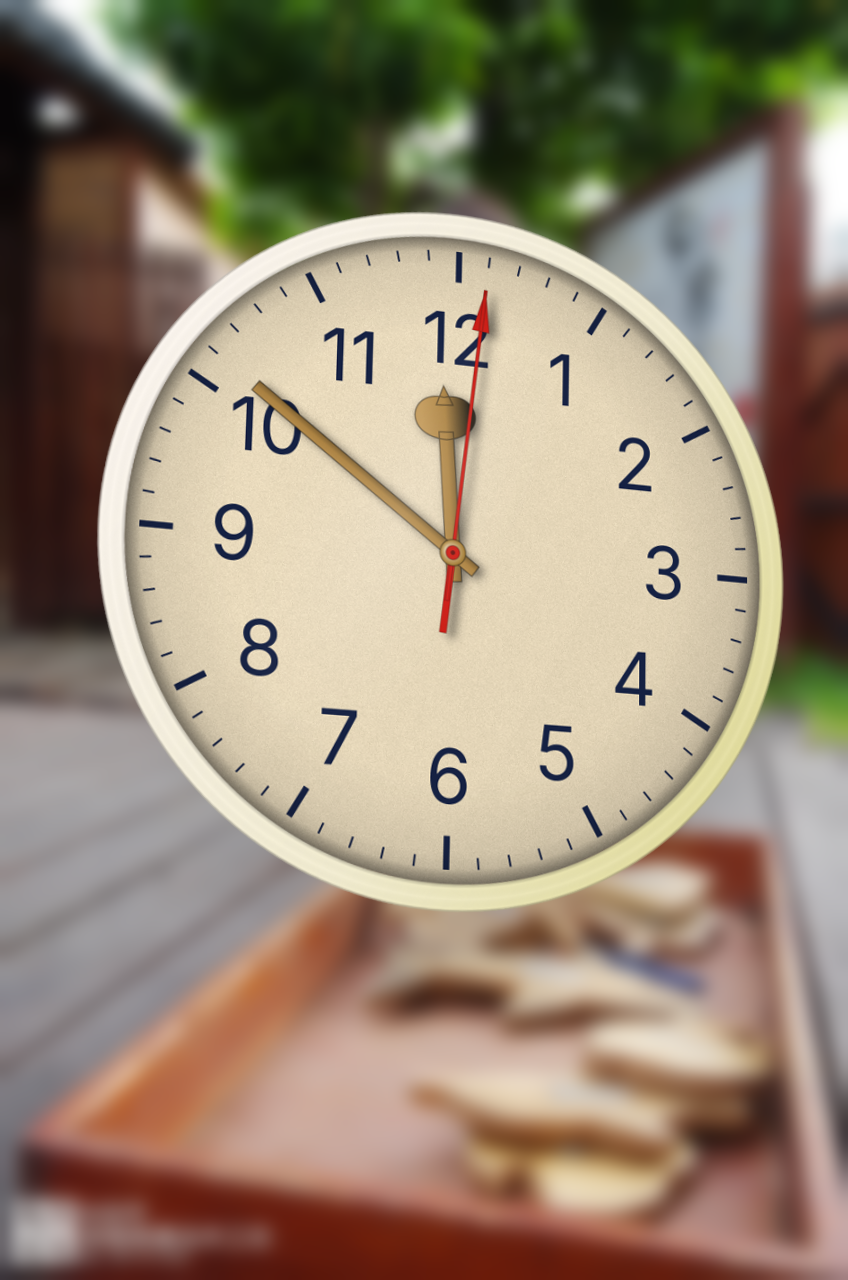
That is 11 h 51 min 01 s
